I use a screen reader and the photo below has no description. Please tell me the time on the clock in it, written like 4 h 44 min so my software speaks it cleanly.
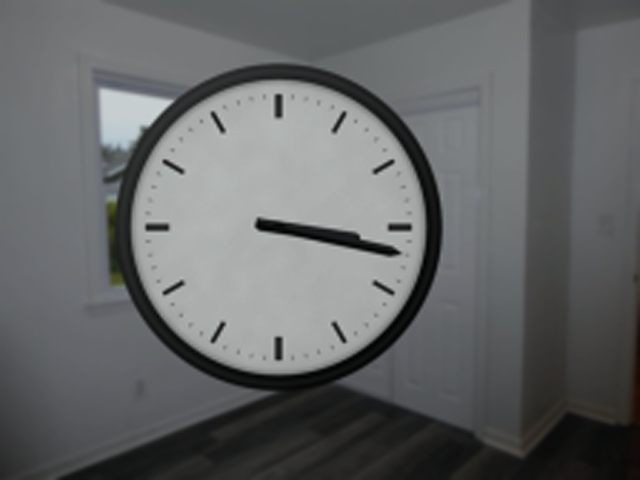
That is 3 h 17 min
